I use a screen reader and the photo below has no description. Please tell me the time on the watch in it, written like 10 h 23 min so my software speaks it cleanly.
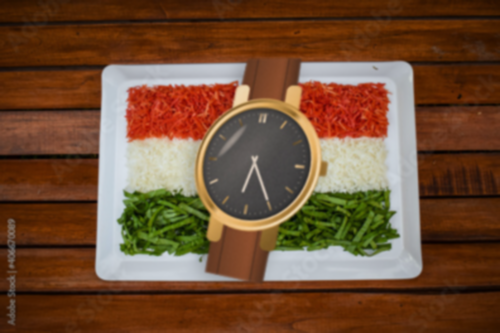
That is 6 h 25 min
